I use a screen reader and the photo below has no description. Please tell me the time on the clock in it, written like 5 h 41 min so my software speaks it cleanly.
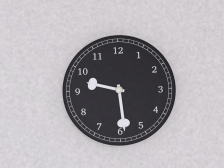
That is 9 h 29 min
